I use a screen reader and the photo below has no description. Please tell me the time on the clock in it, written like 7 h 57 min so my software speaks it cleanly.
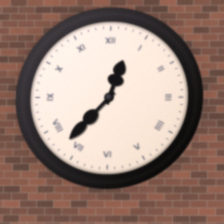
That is 12 h 37 min
